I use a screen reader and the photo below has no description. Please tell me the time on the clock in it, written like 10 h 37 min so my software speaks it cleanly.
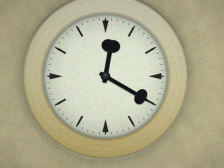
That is 12 h 20 min
